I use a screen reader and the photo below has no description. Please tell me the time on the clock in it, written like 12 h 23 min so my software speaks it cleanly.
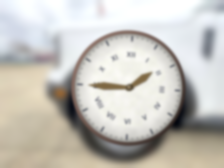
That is 1 h 45 min
